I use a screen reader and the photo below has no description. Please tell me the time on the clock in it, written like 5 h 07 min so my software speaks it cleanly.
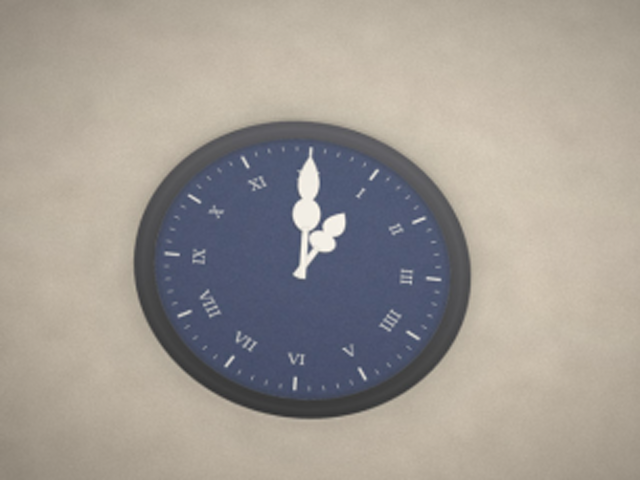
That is 1 h 00 min
